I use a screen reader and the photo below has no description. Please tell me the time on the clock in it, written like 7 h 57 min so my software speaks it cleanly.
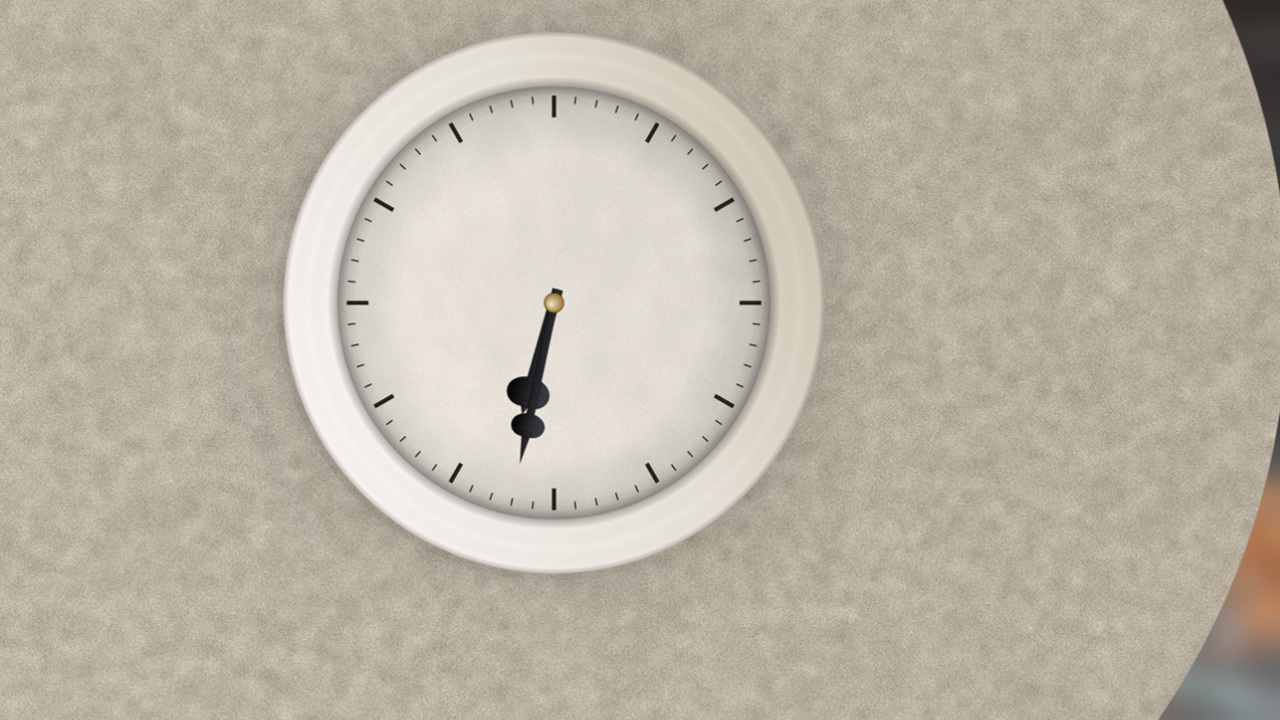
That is 6 h 32 min
